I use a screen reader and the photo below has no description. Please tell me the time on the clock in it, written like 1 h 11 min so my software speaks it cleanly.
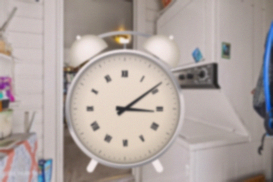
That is 3 h 09 min
